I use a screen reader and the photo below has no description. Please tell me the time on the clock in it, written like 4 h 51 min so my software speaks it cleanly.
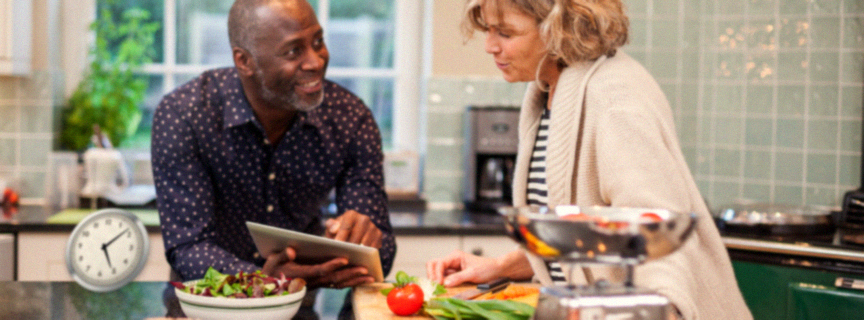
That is 5 h 08 min
